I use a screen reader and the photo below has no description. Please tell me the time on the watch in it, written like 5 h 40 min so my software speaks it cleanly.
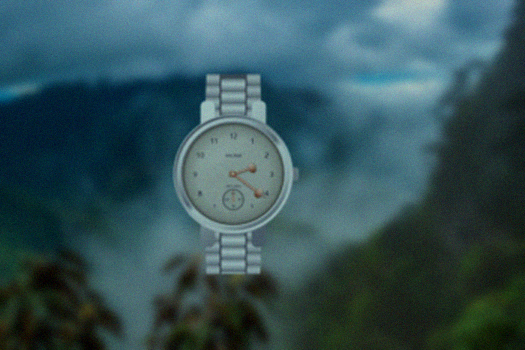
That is 2 h 21 min
